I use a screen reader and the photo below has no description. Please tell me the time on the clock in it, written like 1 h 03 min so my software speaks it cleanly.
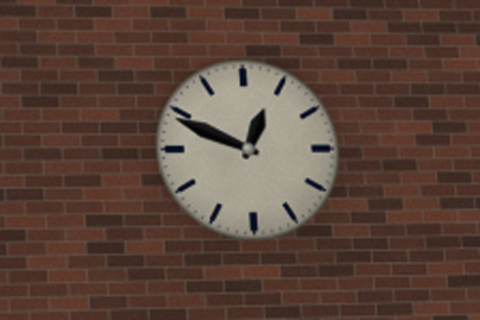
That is 12 h 49 min
